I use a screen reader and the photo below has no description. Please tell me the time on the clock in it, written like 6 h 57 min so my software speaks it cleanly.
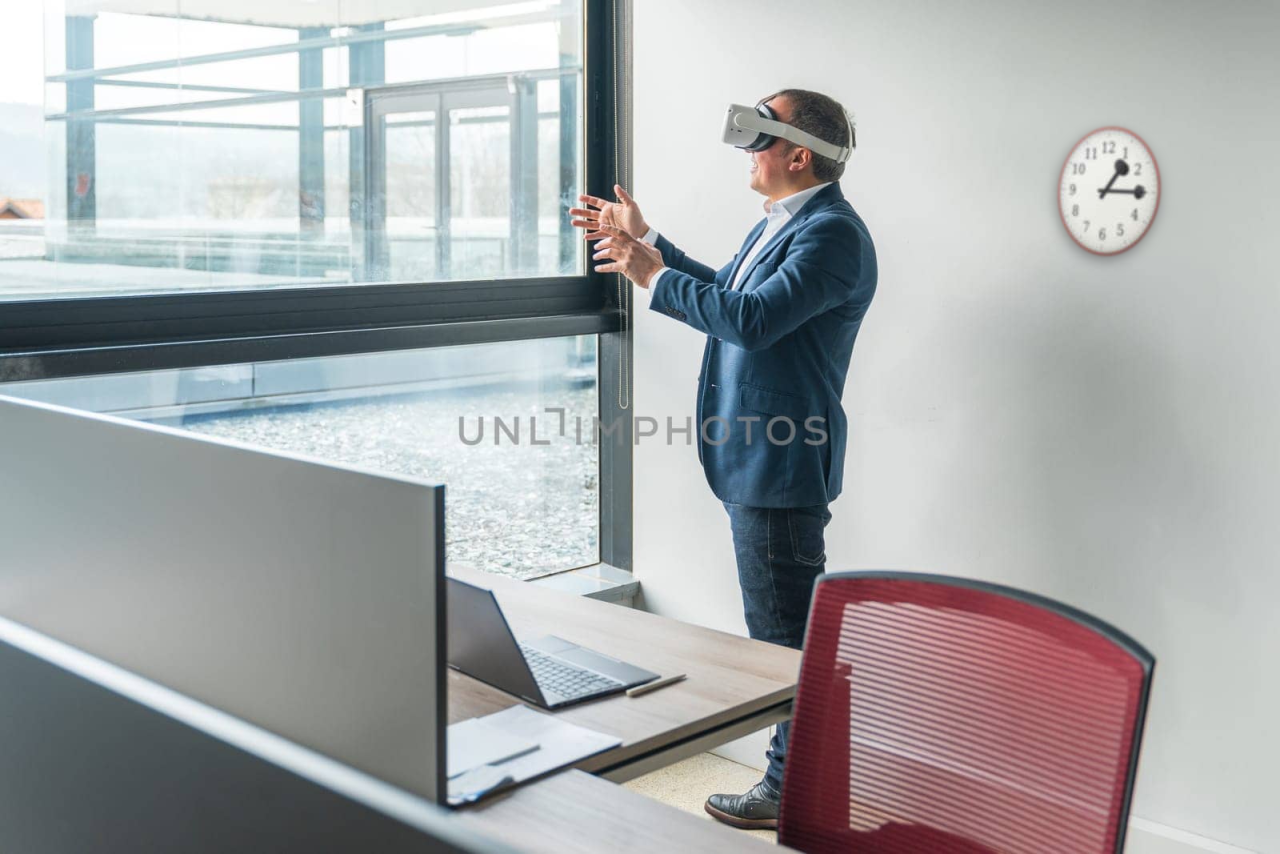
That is 1 h 15 min
